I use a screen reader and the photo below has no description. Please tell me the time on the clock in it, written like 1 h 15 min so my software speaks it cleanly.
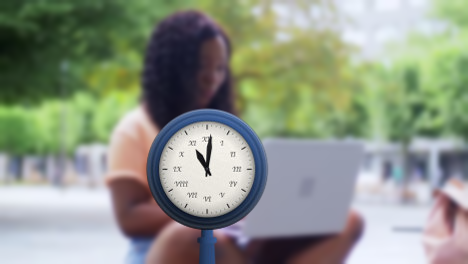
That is 11 h 01 min
